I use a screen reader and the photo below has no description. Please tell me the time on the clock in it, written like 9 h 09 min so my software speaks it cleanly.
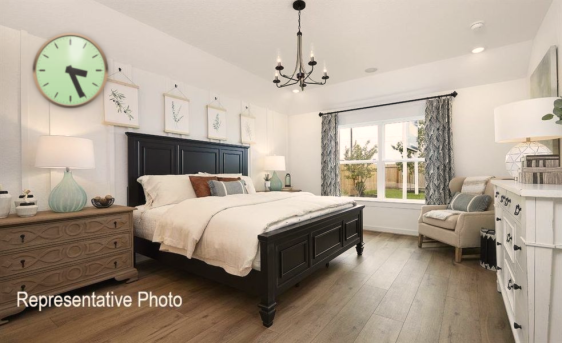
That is 3 h 26 min
